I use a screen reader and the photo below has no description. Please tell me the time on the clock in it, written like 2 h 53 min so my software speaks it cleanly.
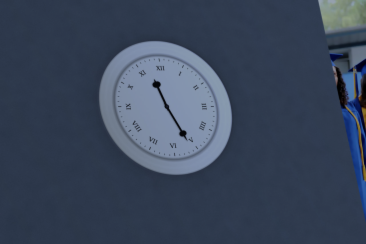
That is 11 h 26 min
